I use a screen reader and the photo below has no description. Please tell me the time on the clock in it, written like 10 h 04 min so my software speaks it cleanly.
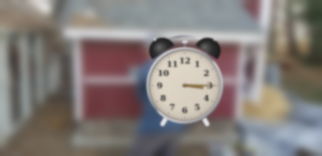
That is 3 h 15 min
